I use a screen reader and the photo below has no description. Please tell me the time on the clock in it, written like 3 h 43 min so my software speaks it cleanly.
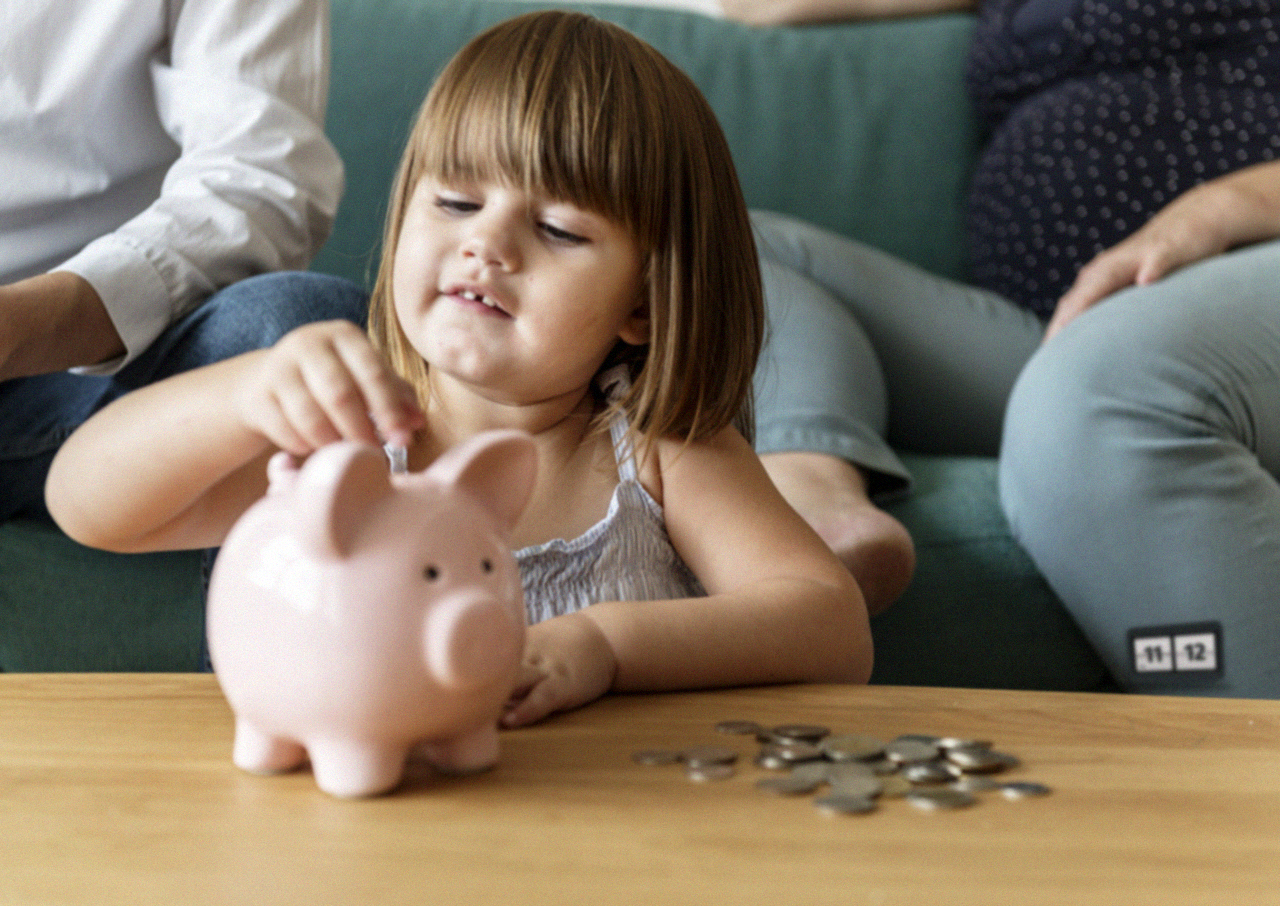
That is 11 h 12 min
